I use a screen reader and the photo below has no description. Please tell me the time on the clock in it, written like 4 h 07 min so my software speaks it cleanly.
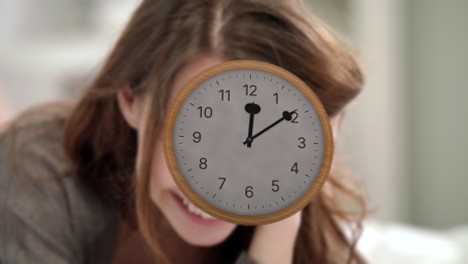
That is 12 h 09 min
